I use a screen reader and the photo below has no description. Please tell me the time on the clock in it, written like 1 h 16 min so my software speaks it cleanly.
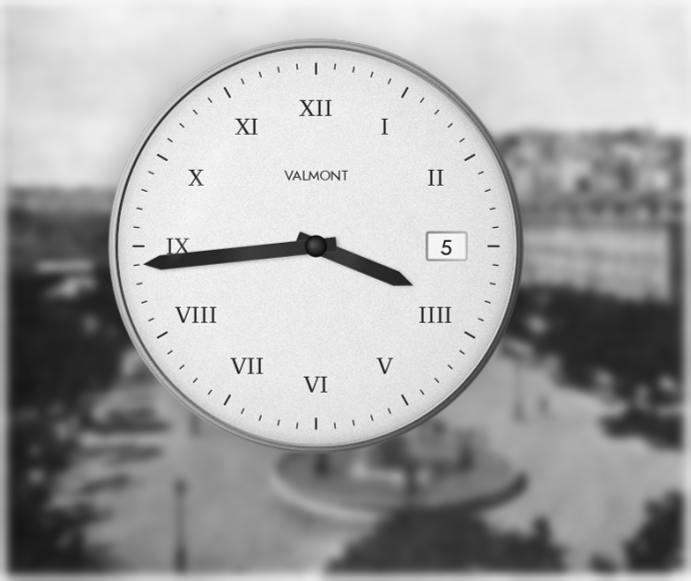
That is 3 h 44 min
